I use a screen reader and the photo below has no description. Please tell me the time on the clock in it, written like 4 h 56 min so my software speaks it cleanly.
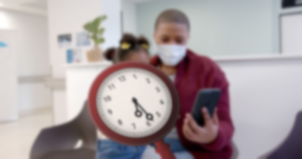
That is 6 h 28 min
